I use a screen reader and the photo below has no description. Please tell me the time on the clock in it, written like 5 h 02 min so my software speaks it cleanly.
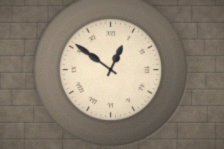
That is 12 h 51 min
